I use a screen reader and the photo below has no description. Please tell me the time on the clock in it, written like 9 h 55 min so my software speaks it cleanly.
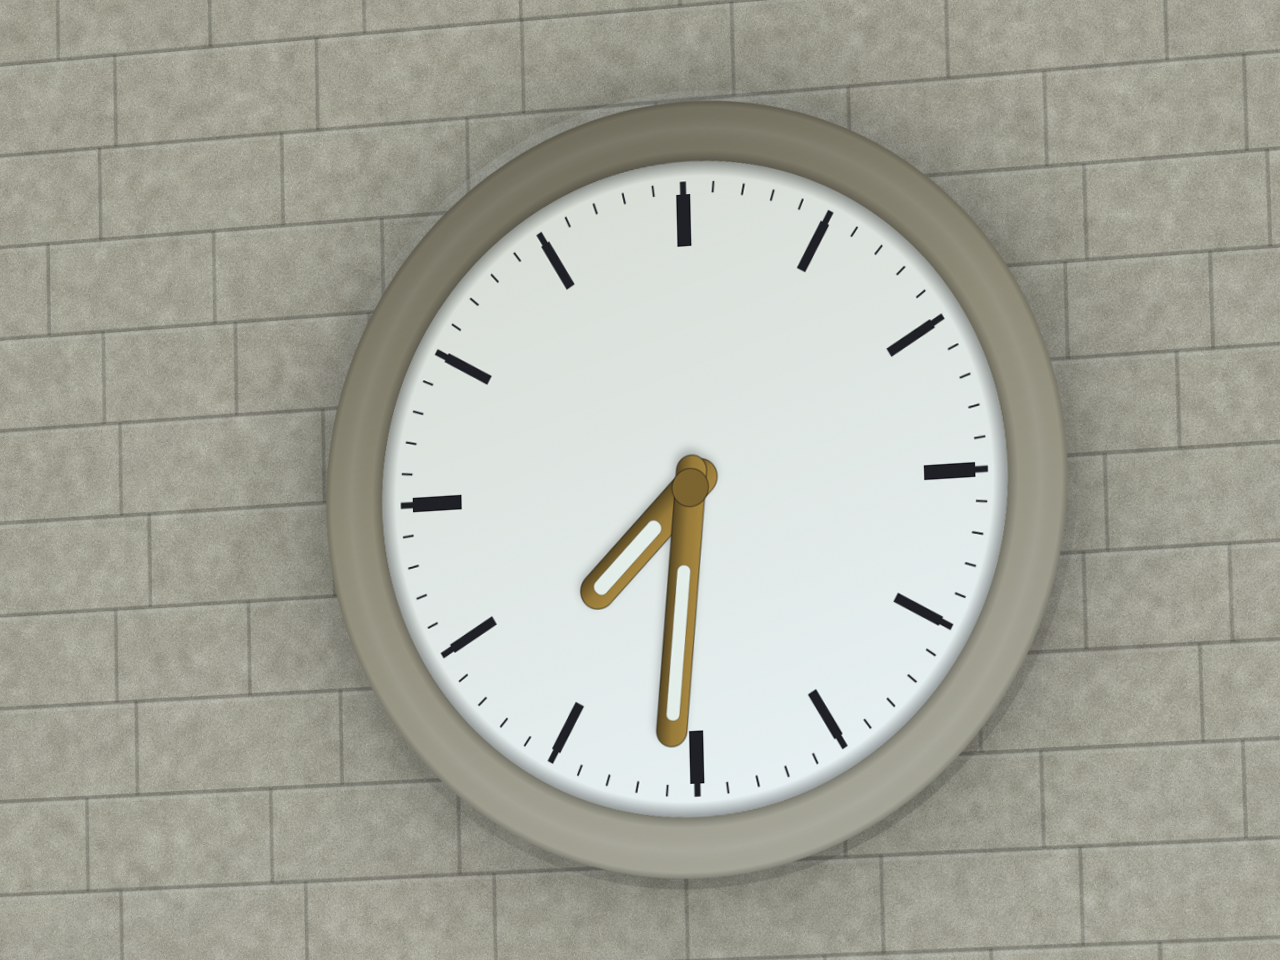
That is 7 h 31 min
